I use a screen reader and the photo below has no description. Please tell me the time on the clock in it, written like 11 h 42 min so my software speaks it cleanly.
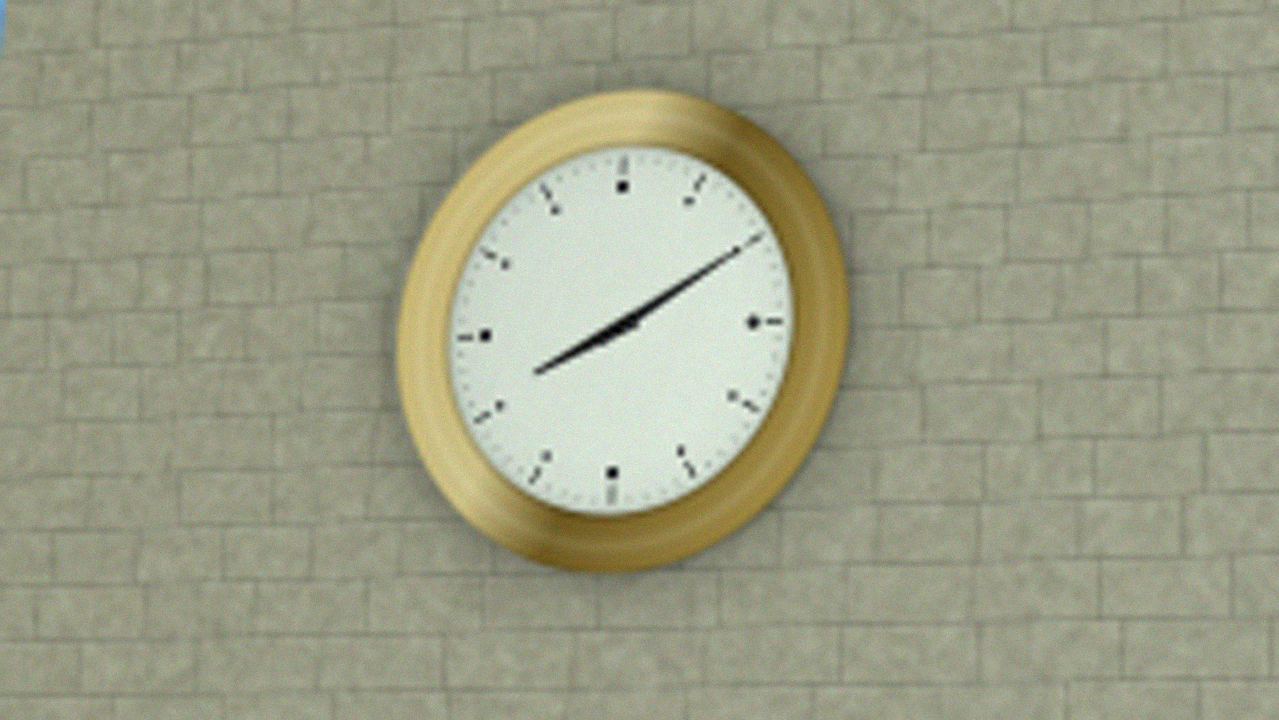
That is 8 h 10 min
